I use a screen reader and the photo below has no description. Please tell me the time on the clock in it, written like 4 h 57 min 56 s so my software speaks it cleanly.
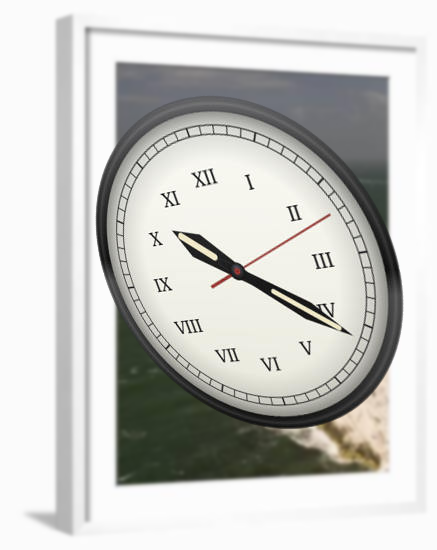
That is 10 h 21 min 12 s
